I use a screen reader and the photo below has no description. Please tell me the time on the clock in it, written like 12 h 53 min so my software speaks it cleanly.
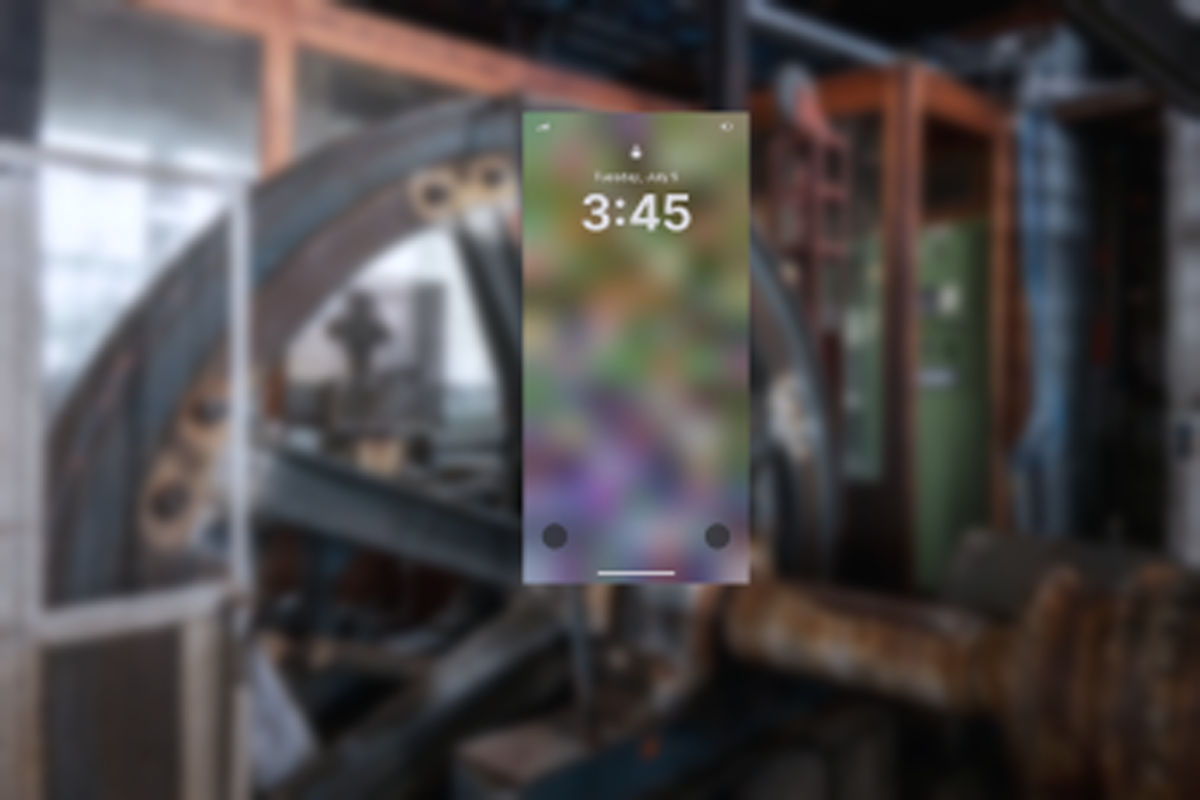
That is 3 h 45 min
